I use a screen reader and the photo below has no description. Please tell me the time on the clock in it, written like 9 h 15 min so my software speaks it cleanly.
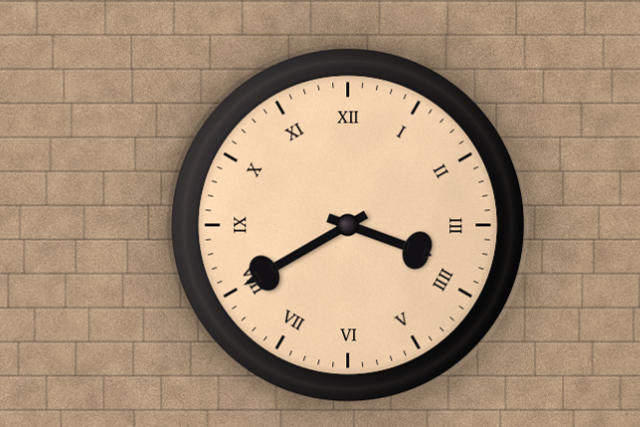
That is 3 h 40 min
